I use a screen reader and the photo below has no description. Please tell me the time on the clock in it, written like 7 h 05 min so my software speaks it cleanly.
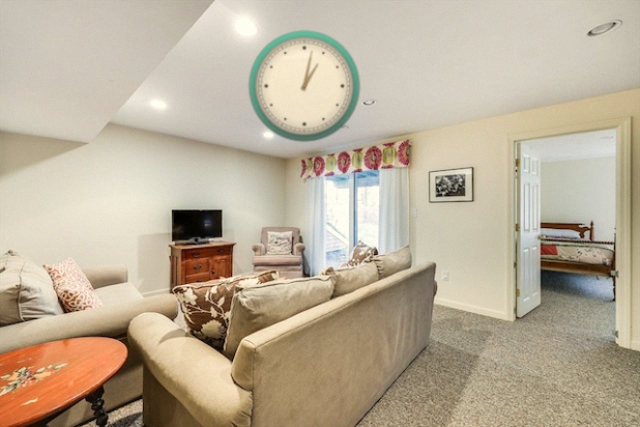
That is 1 h 02 min
